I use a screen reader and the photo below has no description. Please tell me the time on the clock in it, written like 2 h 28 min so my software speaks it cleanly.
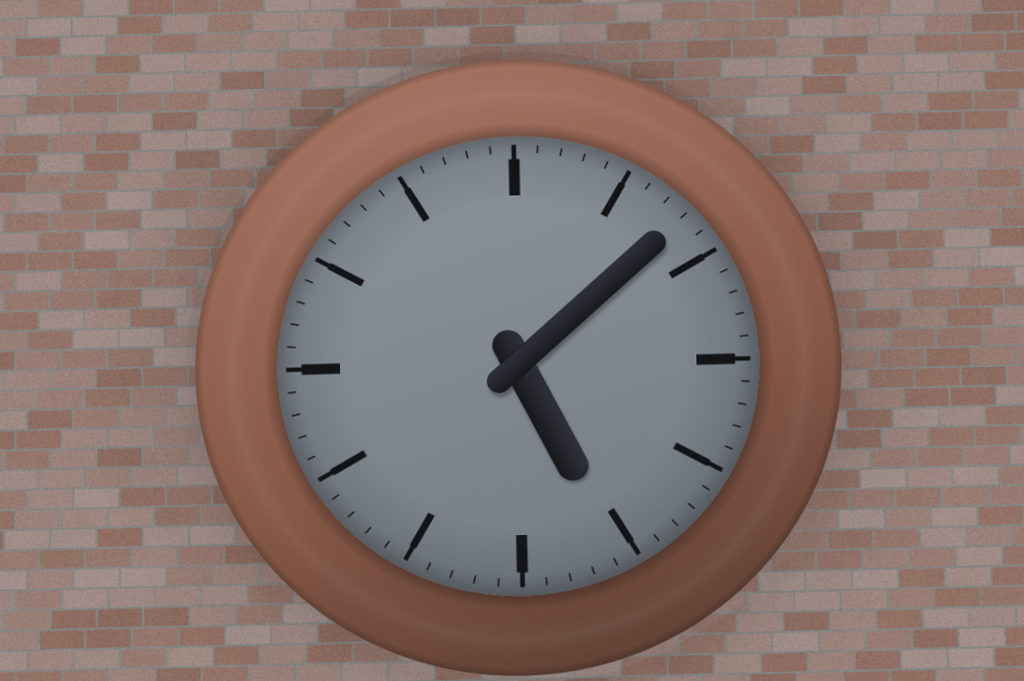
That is 5 h 08 min
